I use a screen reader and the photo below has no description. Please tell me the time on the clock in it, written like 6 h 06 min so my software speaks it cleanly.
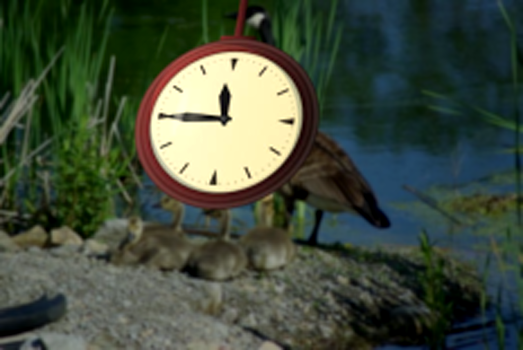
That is 11 h 45 min
